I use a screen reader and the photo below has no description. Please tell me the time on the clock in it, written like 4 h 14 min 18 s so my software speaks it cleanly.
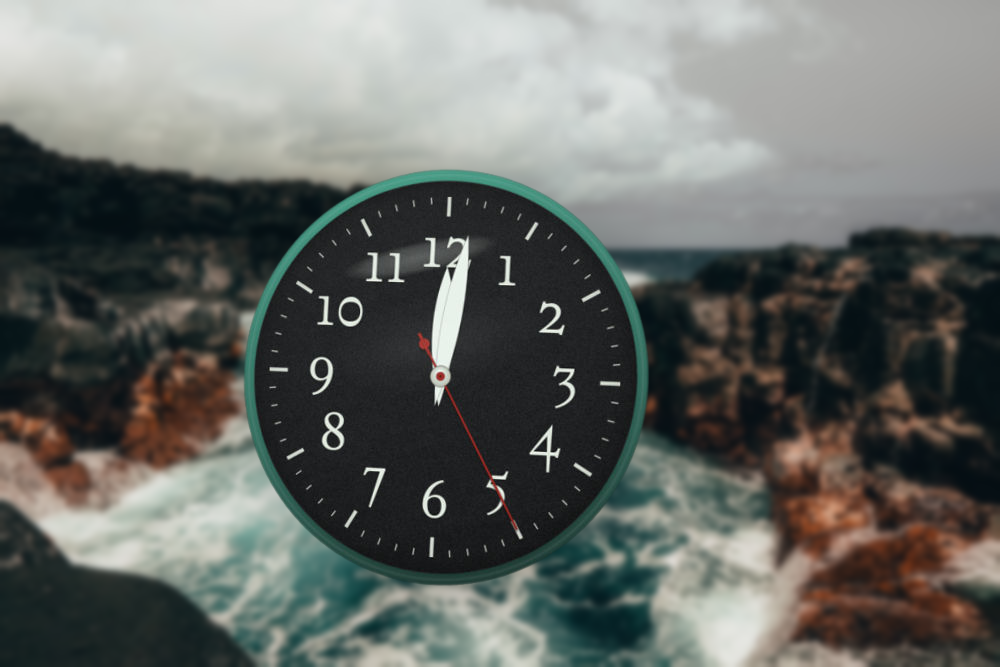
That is 12 h 01 min 25 s
